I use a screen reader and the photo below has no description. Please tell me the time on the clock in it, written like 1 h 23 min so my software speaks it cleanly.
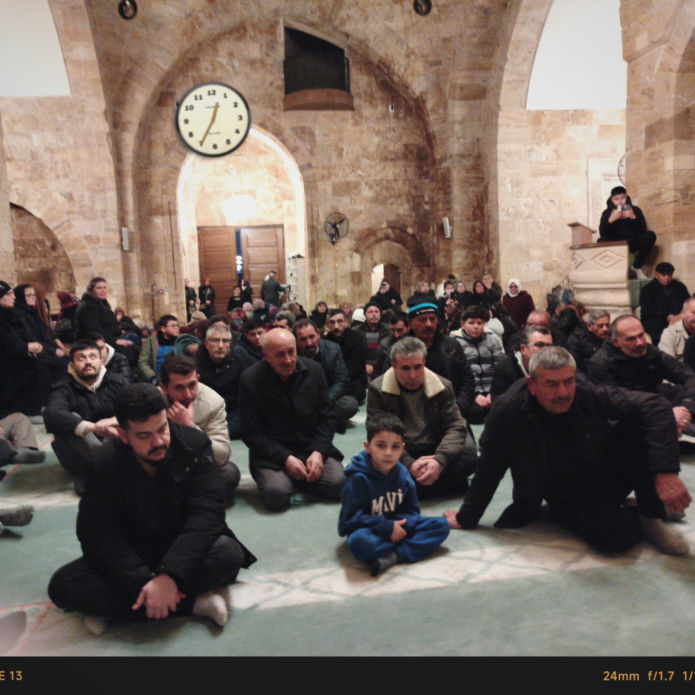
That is 12 h 35 min
